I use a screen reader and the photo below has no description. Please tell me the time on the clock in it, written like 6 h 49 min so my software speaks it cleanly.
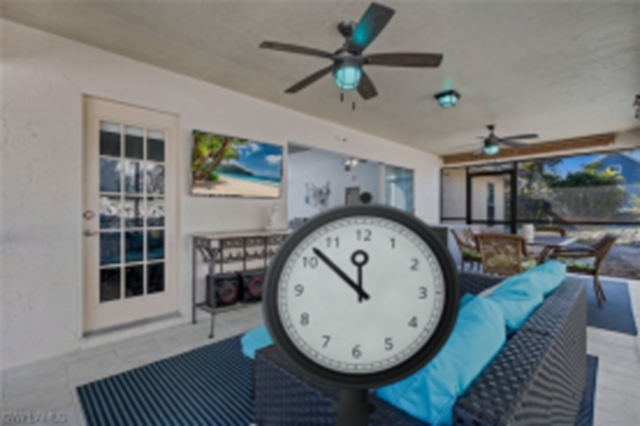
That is 11 h 52 min
